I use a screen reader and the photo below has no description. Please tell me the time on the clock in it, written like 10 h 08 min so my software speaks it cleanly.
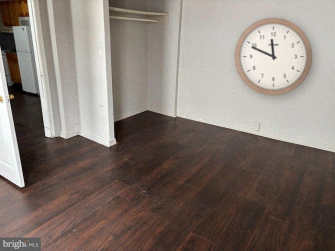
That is 11 h 49 min
